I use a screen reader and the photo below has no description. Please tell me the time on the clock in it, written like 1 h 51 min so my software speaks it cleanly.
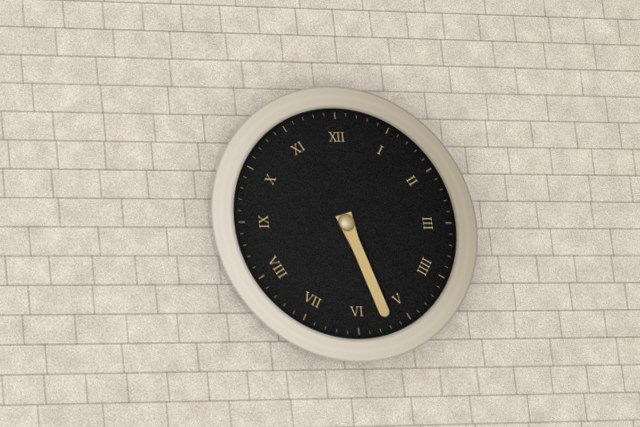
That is 5 h 27 min
